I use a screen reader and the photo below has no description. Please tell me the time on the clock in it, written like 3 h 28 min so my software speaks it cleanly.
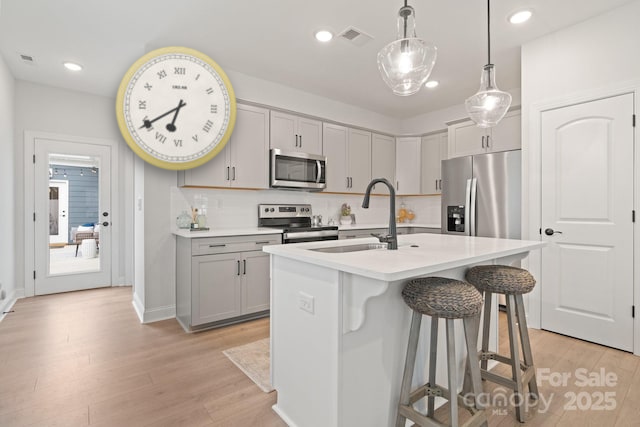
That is 6 h 40 min
